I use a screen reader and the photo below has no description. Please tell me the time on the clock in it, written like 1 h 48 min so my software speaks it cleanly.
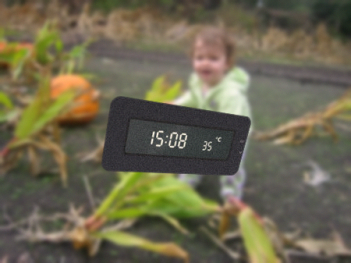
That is 15 h 08 min
